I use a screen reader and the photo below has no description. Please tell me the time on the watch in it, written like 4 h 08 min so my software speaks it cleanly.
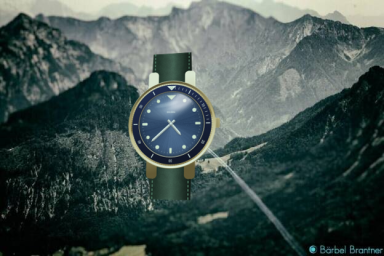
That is 4 h 38 min
